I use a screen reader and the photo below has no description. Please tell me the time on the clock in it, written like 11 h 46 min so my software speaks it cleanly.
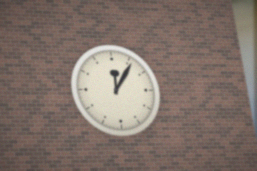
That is 12 h 06 min
